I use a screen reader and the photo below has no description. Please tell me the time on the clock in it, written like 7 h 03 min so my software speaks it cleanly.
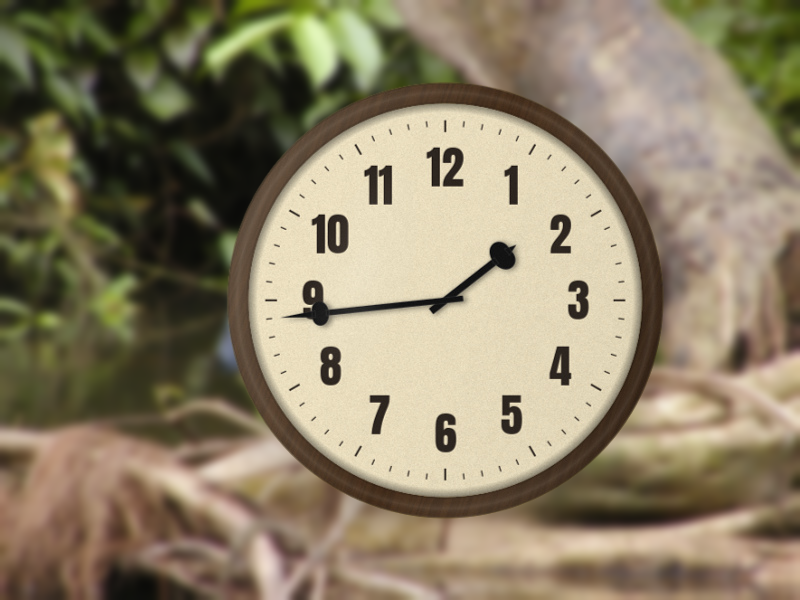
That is 1 h 44 min
